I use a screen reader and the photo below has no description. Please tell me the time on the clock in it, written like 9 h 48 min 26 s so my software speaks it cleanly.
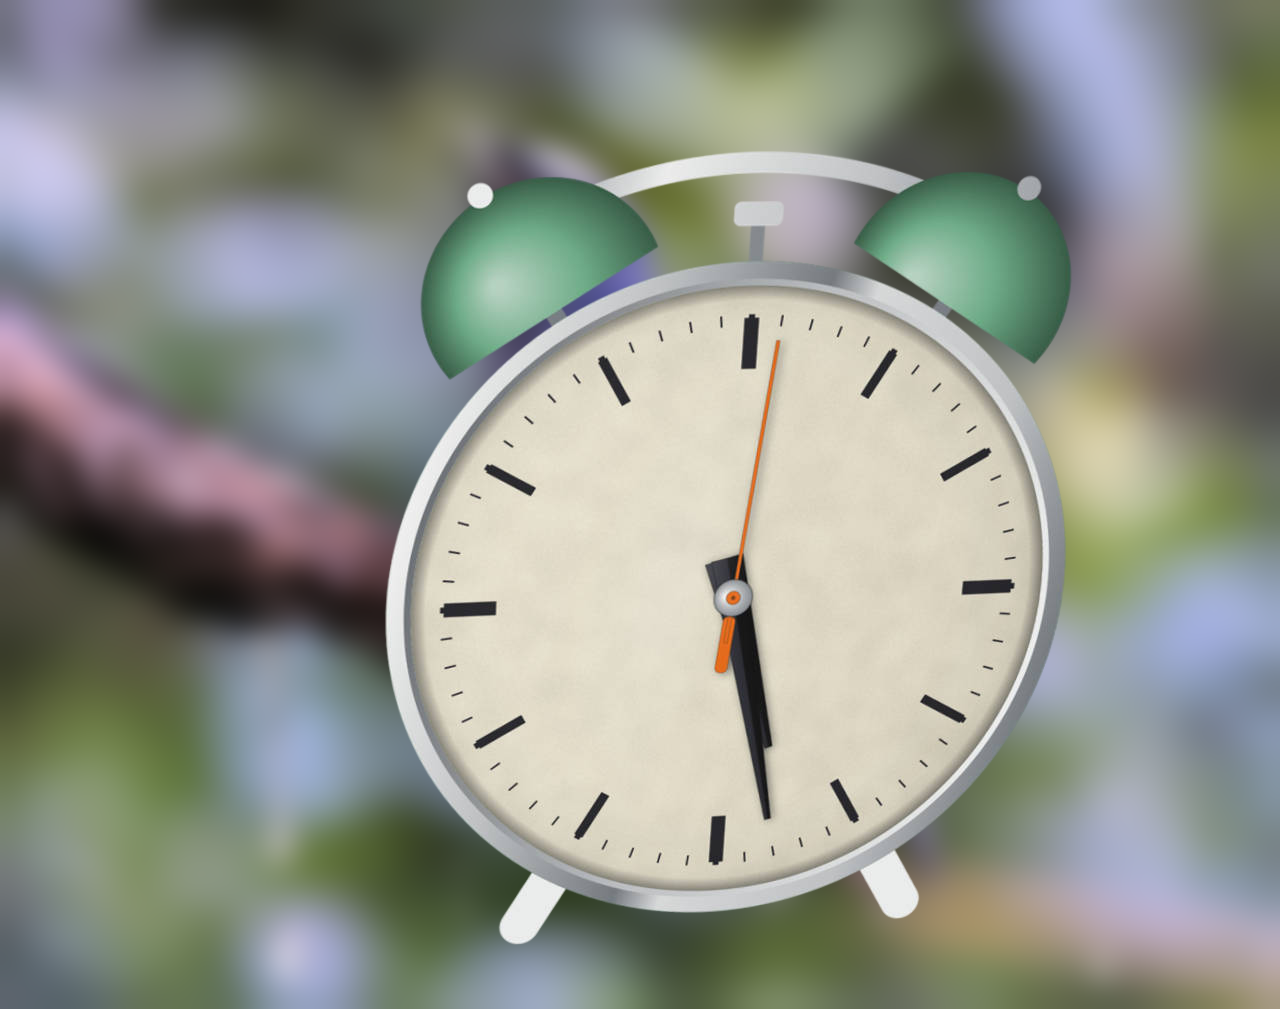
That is 5 h 28 min 01 s
